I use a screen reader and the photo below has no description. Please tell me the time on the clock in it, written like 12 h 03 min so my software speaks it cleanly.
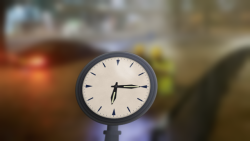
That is 6 h 15 min
